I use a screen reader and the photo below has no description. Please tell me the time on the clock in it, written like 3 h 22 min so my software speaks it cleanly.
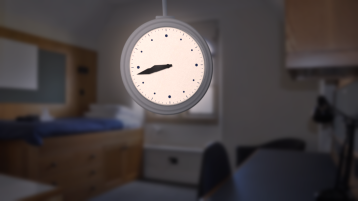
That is 8 h 43 min
